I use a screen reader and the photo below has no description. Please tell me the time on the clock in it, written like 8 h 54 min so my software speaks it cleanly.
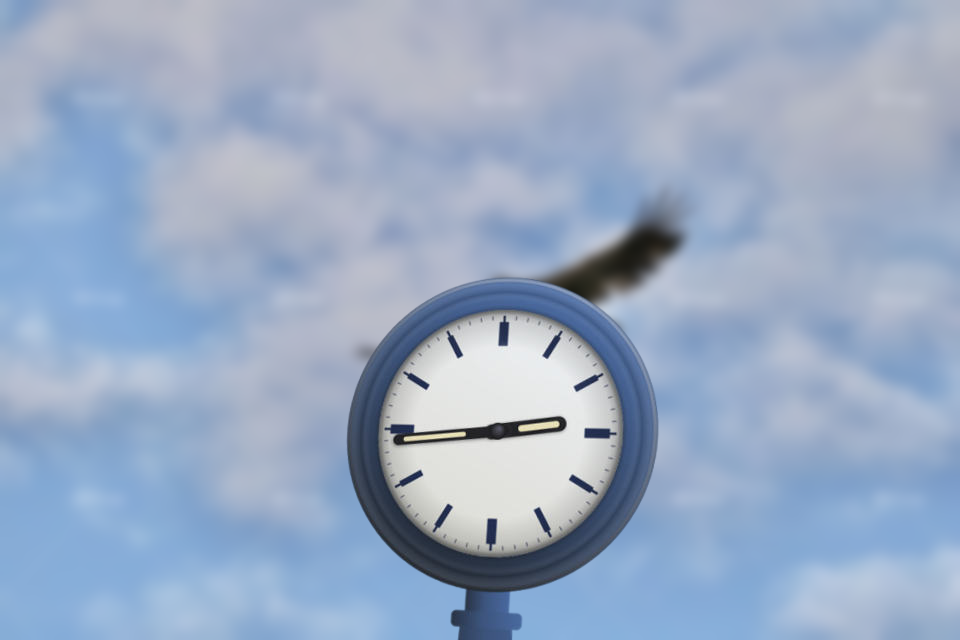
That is 2 h 44 min
